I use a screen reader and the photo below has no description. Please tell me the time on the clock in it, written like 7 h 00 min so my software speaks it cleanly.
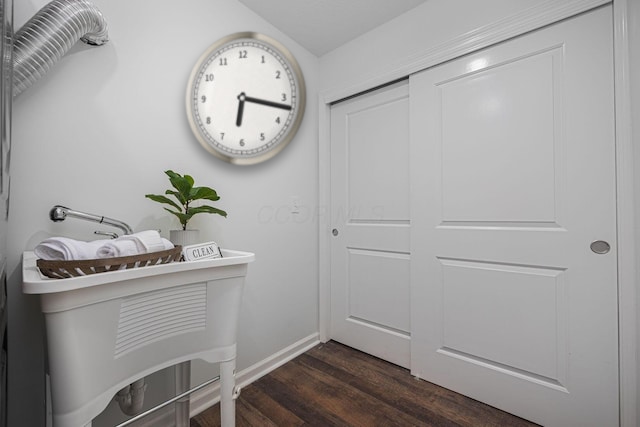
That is 6 h 17 min
